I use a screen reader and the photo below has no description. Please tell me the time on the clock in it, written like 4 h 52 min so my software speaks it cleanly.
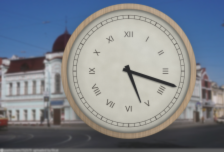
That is 5 h 18 min
